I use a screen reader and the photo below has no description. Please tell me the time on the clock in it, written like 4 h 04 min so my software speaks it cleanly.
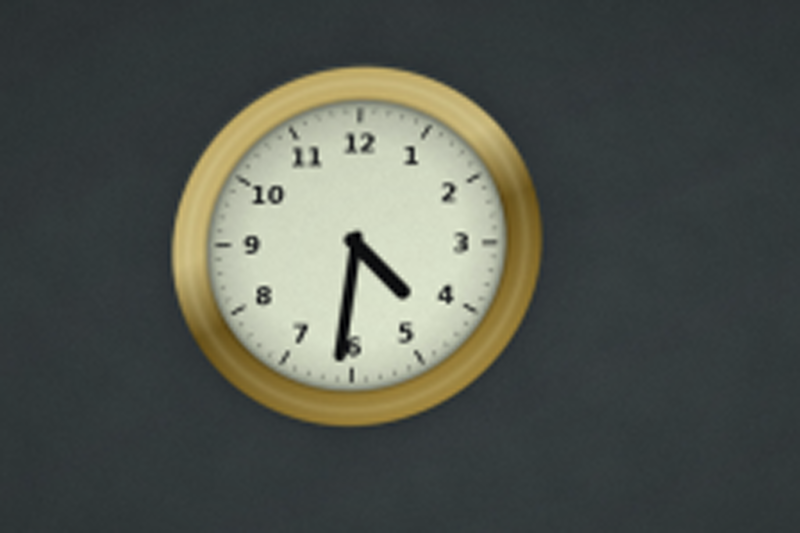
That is 4 h 31 min
